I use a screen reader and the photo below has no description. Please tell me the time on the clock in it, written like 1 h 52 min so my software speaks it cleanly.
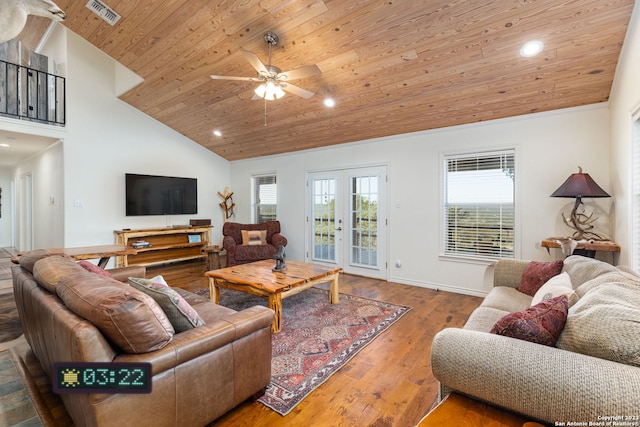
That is 3 h 22 min
